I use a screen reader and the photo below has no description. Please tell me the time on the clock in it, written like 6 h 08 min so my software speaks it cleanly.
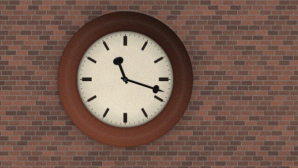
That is 11 h 18 min
